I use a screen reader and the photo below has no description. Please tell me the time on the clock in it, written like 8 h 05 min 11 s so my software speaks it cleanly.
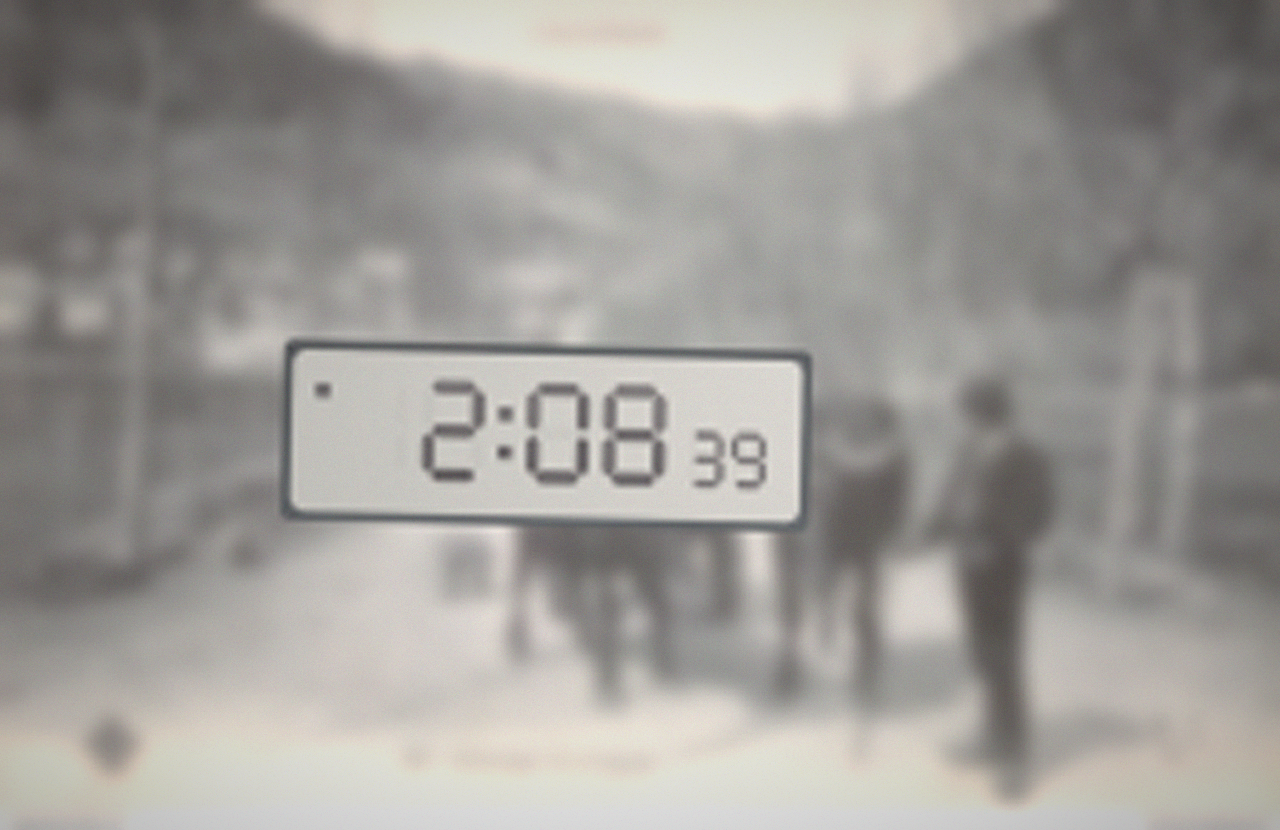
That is 2 h 08 min 39 s
